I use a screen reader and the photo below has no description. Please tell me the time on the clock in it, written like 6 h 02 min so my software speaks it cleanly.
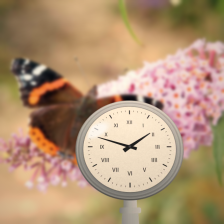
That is 1 h 48 min
